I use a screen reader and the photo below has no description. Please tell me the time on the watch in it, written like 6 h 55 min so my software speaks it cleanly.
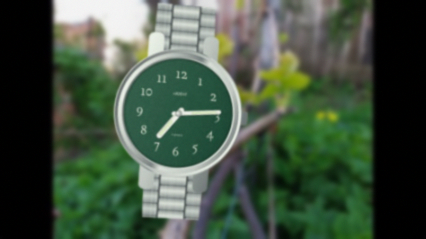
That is 7 h 14 min
